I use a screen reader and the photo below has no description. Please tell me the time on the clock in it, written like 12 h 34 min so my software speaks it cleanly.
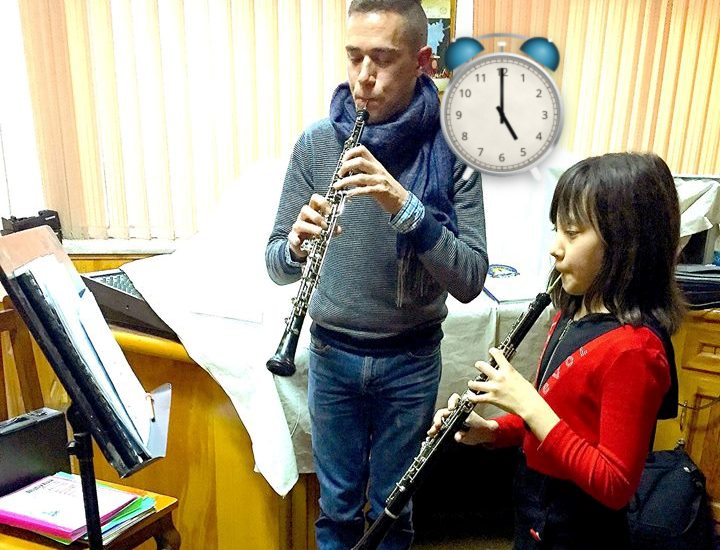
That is 5 h 00 min
